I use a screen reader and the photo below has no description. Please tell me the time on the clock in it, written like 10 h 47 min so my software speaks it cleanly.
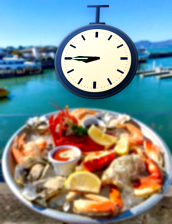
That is 8 h 45 min
